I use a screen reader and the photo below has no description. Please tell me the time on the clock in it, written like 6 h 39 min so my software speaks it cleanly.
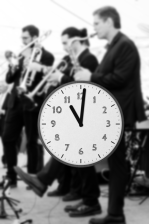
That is 11 h 01 min
